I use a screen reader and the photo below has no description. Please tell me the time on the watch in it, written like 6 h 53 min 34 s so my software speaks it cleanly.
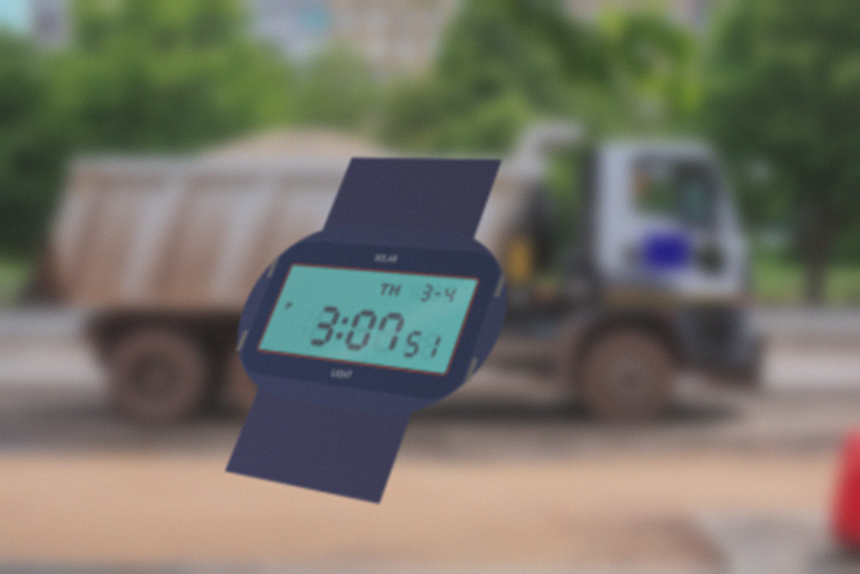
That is 3 h 07 min 51 s
